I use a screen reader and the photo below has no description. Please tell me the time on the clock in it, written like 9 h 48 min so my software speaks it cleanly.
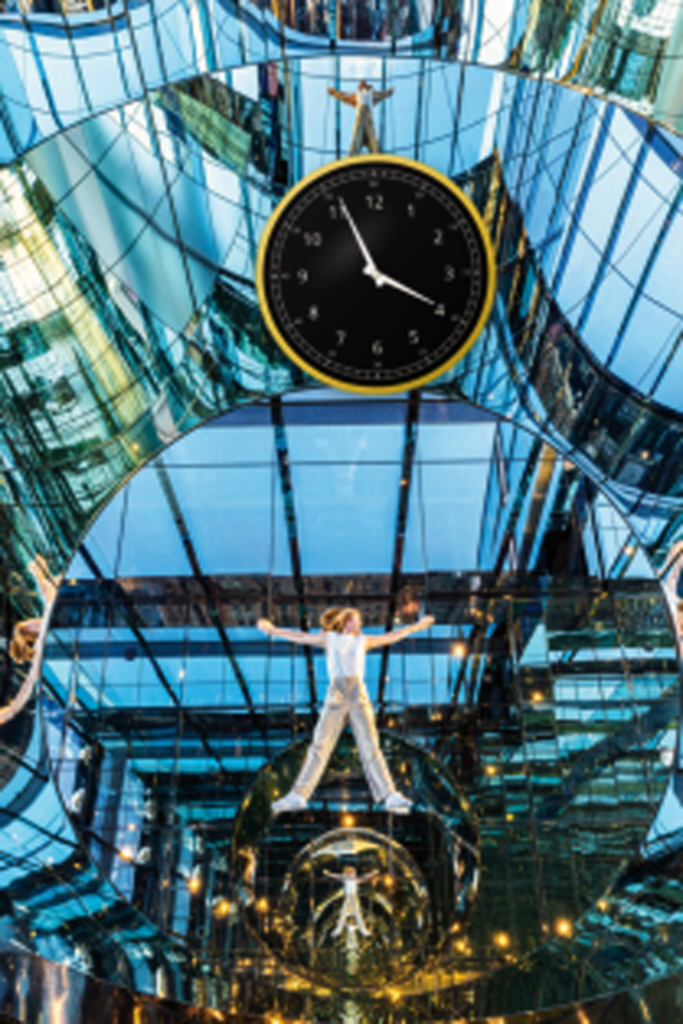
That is 3 h 56 min
